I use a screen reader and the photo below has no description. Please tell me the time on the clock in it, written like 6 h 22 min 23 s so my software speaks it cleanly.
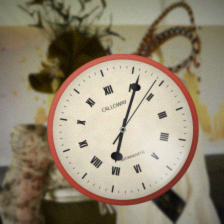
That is 7 h 06 min 09 s
